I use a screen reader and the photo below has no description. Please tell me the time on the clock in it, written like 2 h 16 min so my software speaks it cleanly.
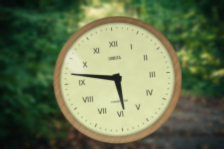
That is 5 h 47 min
